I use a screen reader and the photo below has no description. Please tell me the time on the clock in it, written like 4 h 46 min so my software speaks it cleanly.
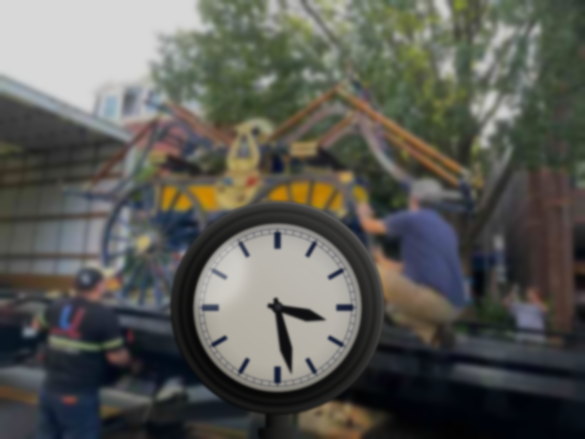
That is 3 h 28 min
